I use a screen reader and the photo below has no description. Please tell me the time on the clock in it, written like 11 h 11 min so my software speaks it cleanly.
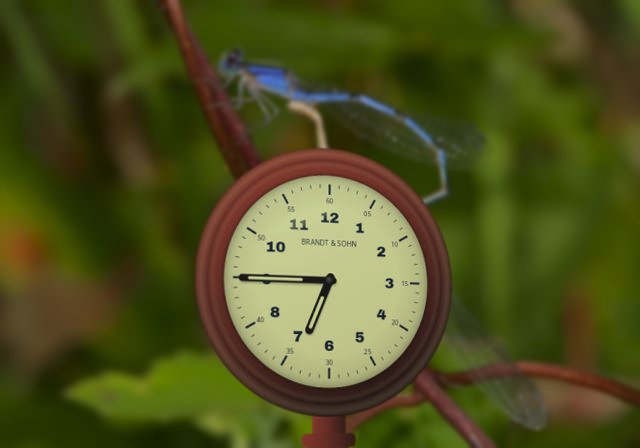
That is 6 h 45 min
